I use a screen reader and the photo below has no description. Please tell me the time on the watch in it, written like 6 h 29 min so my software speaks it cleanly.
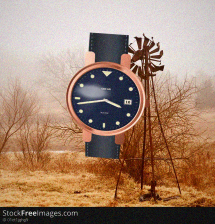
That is 3 h 43 min
